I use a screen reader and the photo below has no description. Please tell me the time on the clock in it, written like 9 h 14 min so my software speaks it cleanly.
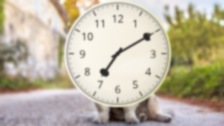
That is 7 h 10 min
